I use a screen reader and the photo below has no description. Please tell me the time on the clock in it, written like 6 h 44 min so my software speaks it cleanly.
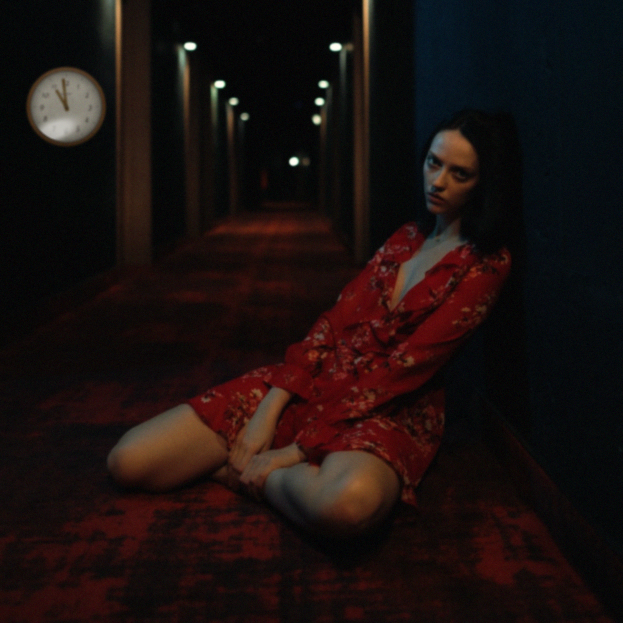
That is 10 h 59 min
